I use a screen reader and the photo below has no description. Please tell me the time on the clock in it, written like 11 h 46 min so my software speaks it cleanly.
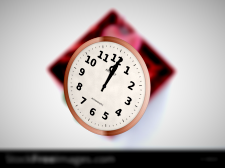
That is 12 h 01 min
